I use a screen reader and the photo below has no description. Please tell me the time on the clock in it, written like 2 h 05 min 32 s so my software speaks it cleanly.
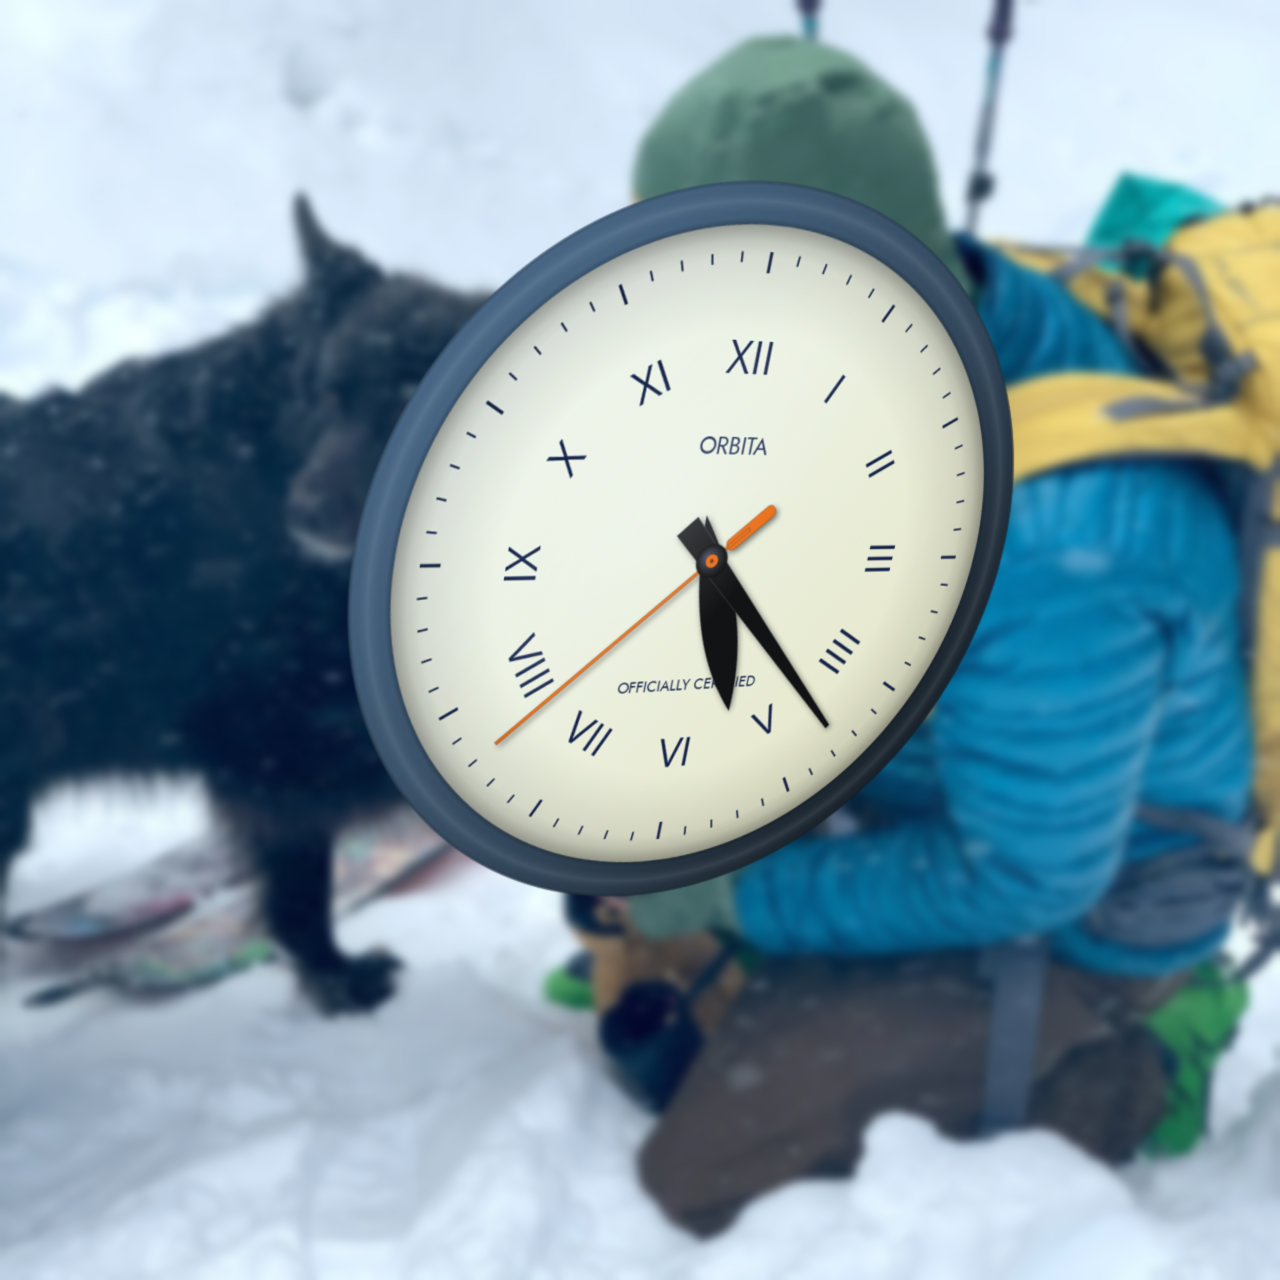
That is 5 h 22 min 38 s
